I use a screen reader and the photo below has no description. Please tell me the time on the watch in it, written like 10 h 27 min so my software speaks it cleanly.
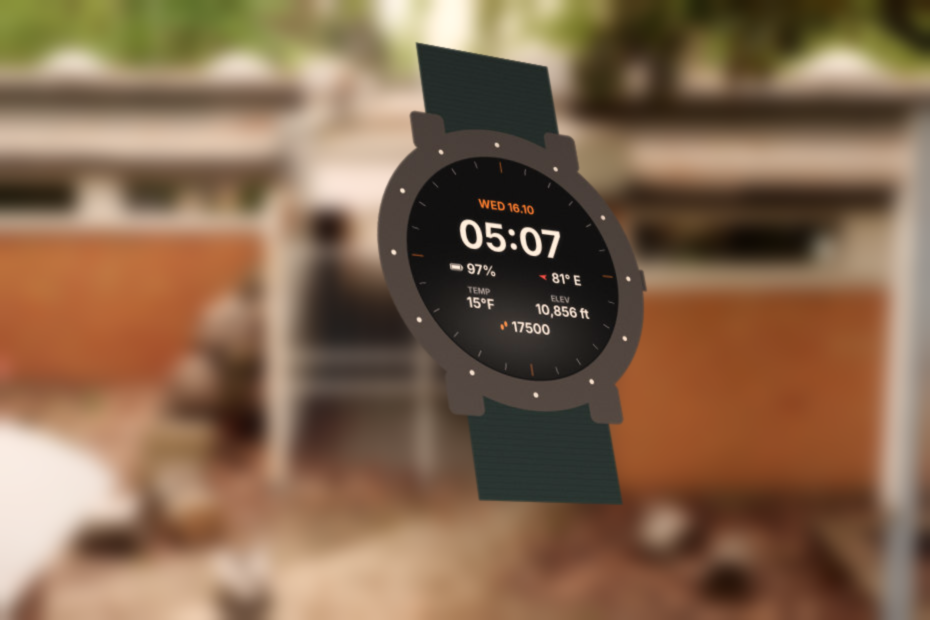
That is 5 h 07 min
